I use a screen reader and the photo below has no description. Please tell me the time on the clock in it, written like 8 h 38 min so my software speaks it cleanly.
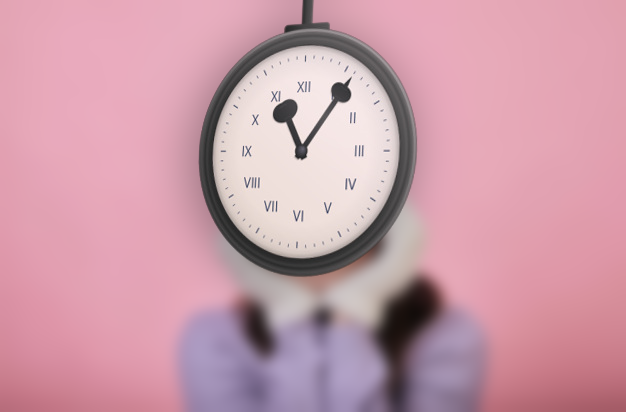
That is 11 h 06 min
